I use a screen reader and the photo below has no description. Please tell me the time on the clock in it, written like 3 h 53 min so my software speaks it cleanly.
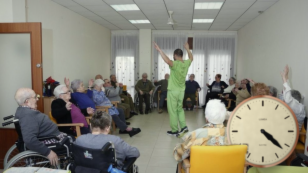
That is 4 h 22 min
